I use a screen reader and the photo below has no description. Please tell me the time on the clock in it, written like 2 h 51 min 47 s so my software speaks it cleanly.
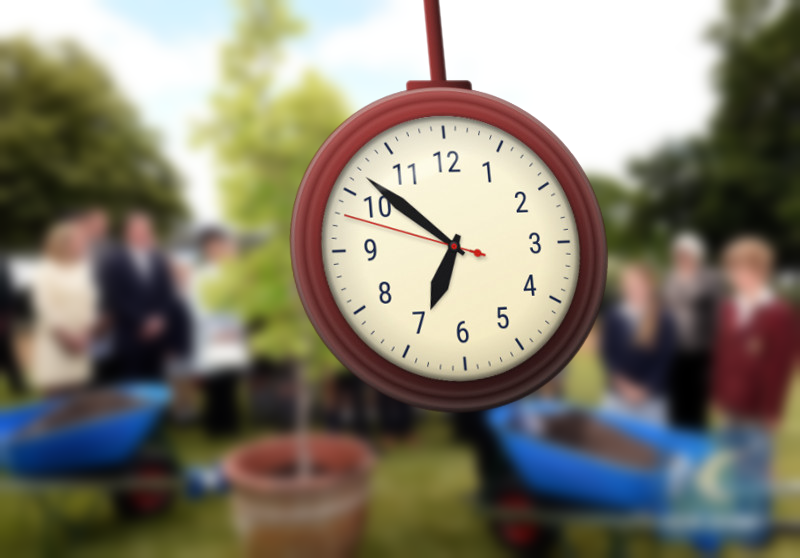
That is 6 h 51 min 48 s
